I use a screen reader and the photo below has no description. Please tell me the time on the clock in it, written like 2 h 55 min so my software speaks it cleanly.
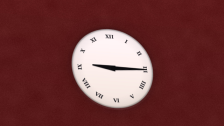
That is 9 h 15 min
